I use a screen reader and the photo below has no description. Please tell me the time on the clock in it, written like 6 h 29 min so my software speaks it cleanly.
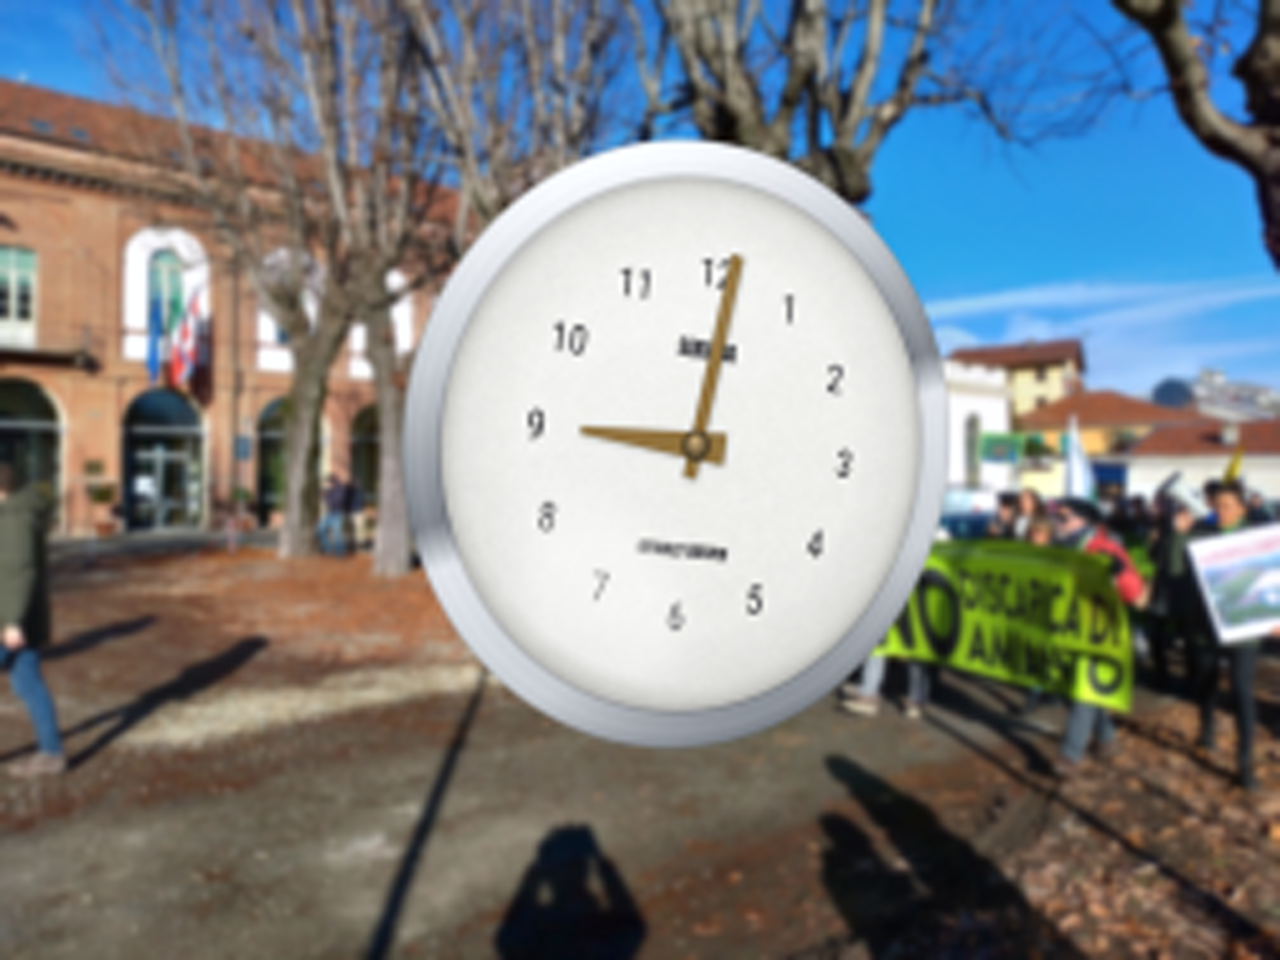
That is 9 h 01 min
